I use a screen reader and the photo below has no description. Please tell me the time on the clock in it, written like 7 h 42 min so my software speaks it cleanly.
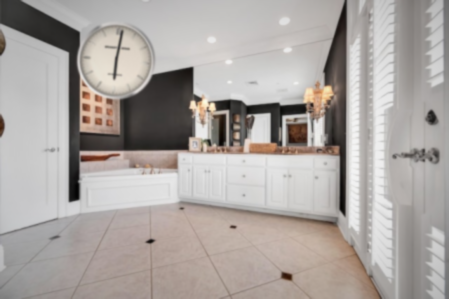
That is 6 h 01 min
